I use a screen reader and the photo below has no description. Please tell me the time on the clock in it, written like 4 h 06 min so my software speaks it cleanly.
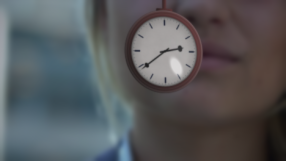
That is 2 h 39 min
